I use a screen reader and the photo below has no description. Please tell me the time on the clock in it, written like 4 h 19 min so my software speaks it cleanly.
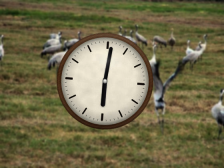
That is 6 h 01 min
